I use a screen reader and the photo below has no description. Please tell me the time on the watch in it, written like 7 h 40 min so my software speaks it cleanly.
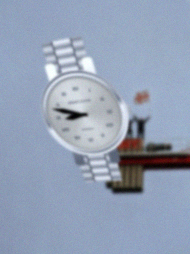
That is 8 h 48 min
